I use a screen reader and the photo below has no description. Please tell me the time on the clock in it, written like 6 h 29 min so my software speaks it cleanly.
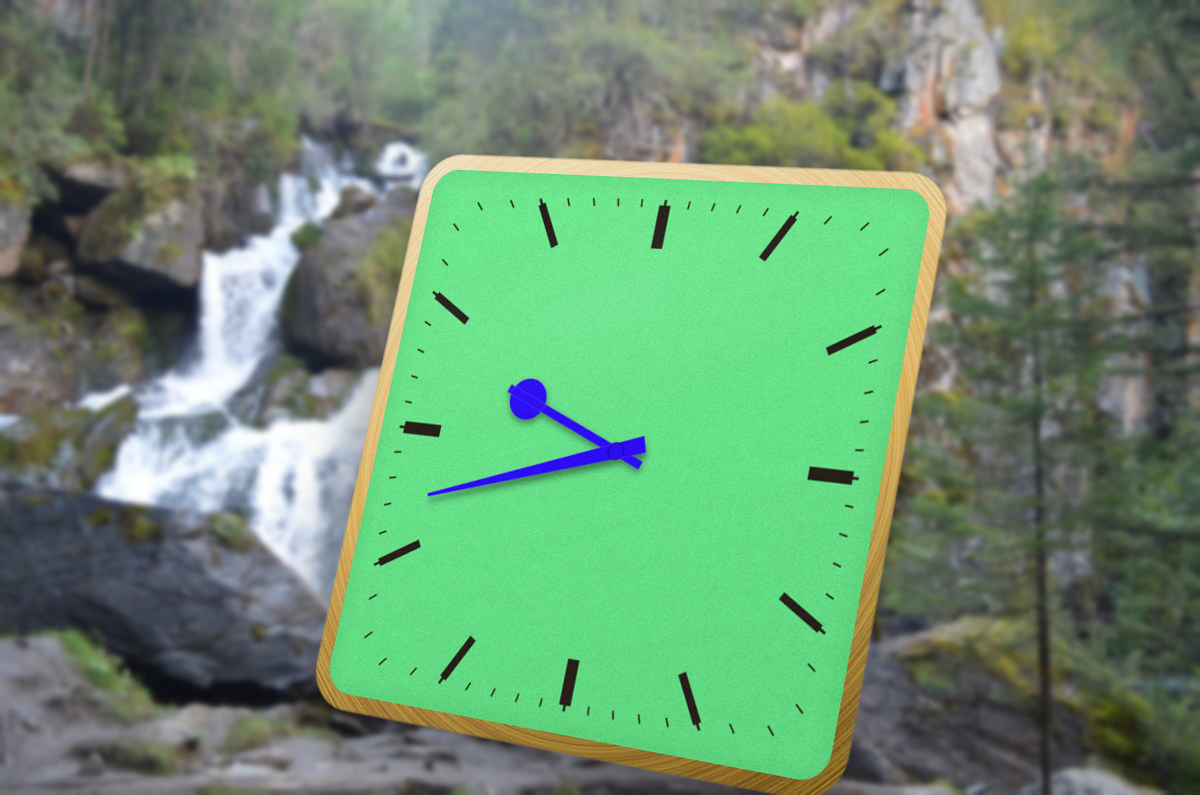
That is 9 h 42 min
